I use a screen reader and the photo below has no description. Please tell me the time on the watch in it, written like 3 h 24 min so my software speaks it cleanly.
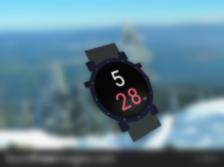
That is 5 h 28 min
